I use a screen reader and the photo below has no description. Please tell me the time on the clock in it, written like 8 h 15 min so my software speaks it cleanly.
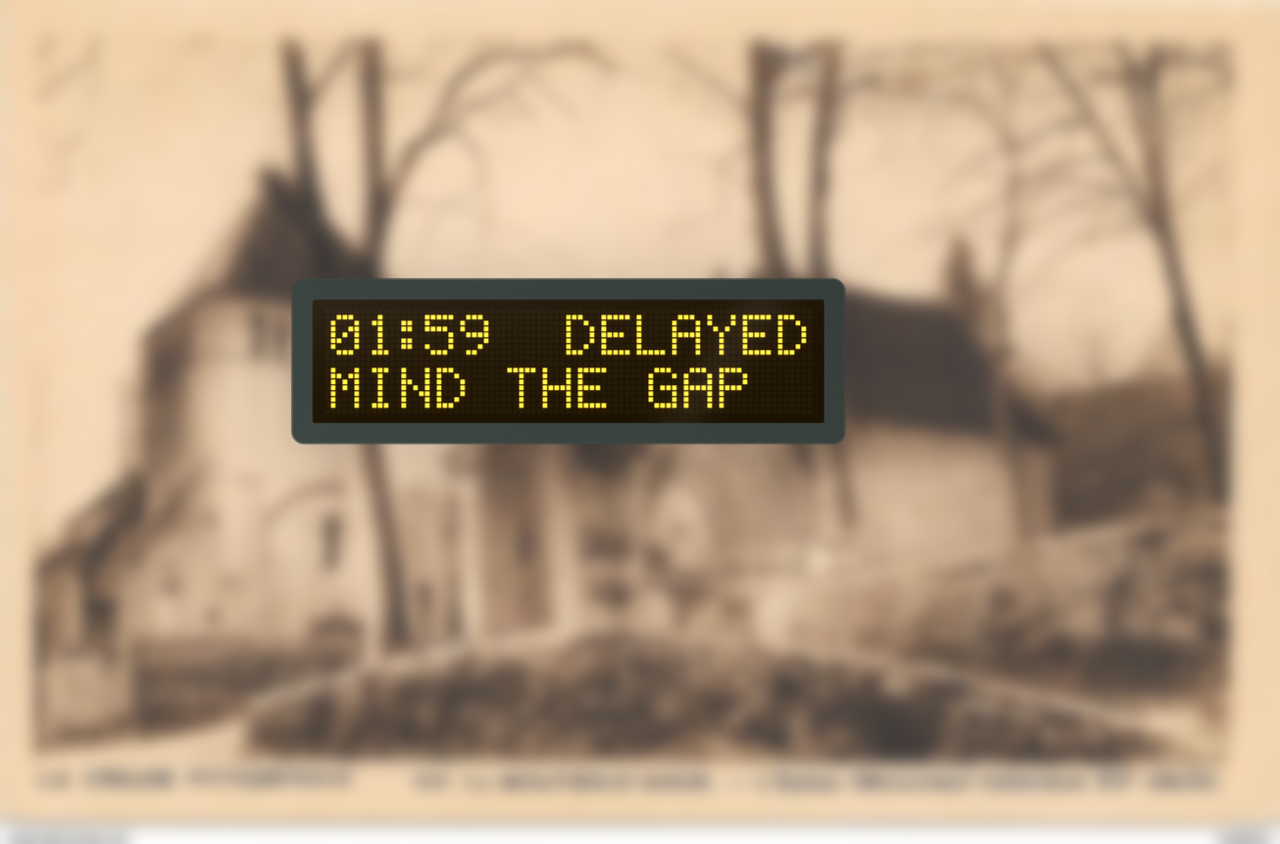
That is 1 h 59 min
